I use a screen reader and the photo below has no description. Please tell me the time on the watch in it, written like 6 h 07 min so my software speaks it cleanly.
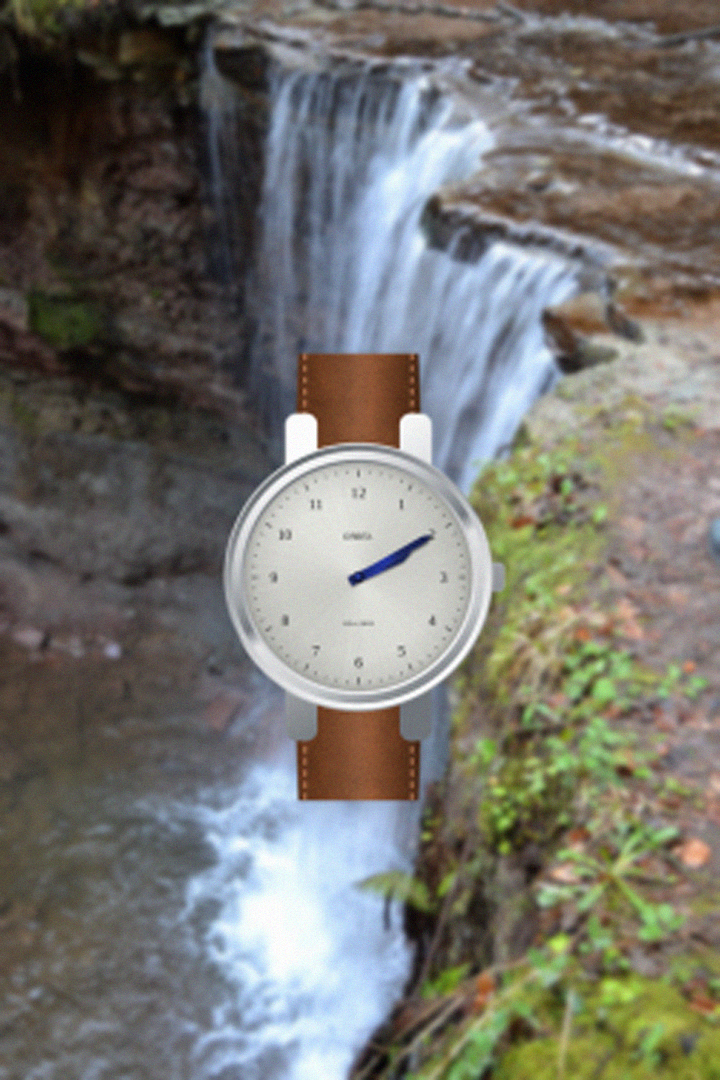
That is 2 h 10 min
